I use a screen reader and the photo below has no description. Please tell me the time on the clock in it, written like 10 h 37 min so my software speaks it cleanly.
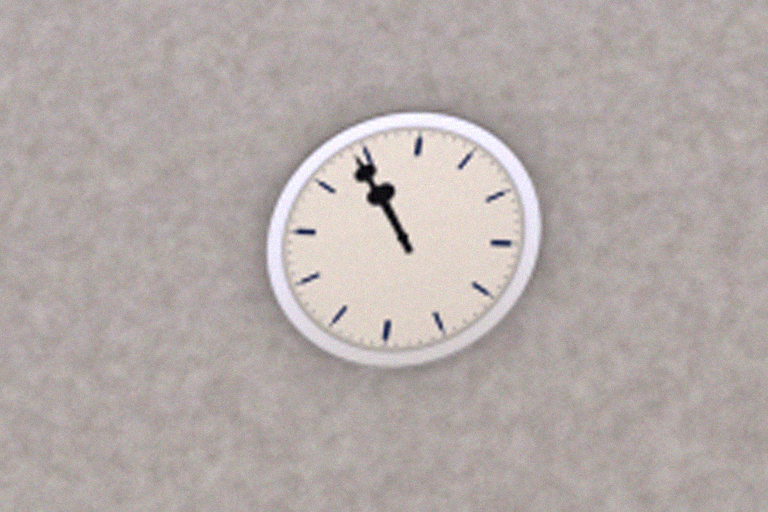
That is 10 h 54 min
